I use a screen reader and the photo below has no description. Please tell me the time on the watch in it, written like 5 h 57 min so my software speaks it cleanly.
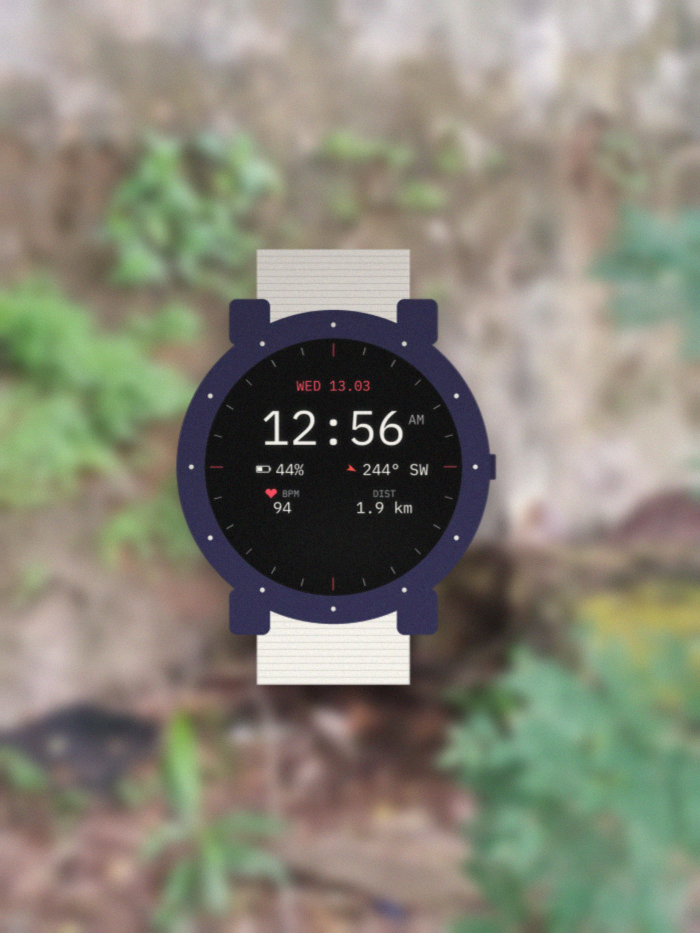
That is 12 h 56 min
